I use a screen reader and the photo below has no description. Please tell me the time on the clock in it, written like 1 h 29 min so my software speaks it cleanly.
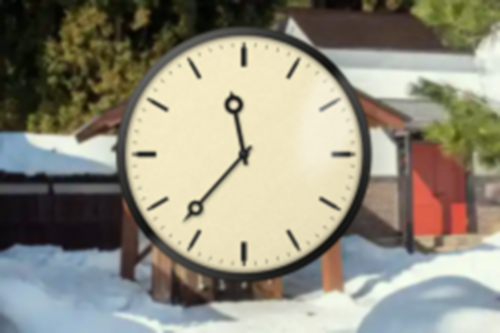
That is 11 h 37 min
